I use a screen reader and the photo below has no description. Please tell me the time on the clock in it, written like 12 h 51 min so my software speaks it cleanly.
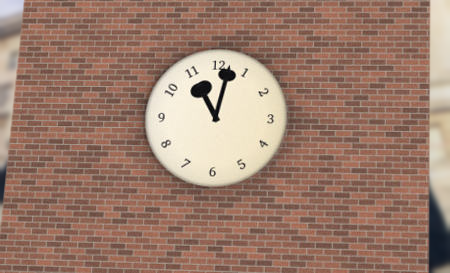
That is 11 h 02 min
